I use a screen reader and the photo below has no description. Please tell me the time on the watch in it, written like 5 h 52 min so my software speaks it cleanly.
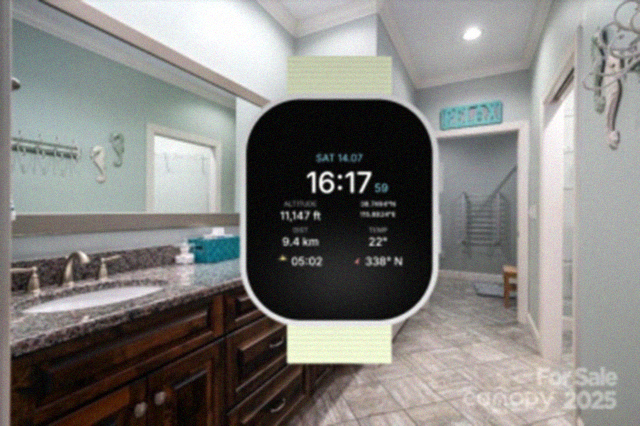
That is 16 h 17 min
